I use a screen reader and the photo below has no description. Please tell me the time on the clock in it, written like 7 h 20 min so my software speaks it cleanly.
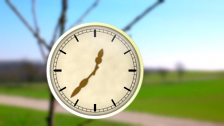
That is 12 h 37 min
